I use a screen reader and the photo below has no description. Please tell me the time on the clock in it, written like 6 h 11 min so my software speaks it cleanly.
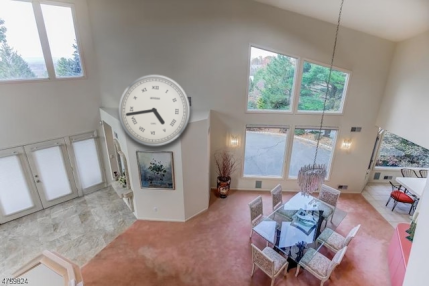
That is 4 h 43 min
